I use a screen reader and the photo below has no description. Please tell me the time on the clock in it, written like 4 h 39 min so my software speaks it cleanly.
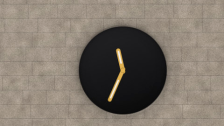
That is 11 h 34 min
